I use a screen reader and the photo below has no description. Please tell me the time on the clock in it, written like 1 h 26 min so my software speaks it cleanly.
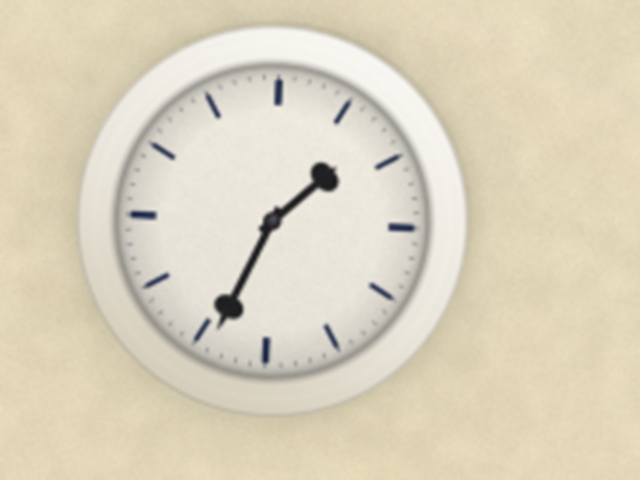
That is 1 h 34 min
